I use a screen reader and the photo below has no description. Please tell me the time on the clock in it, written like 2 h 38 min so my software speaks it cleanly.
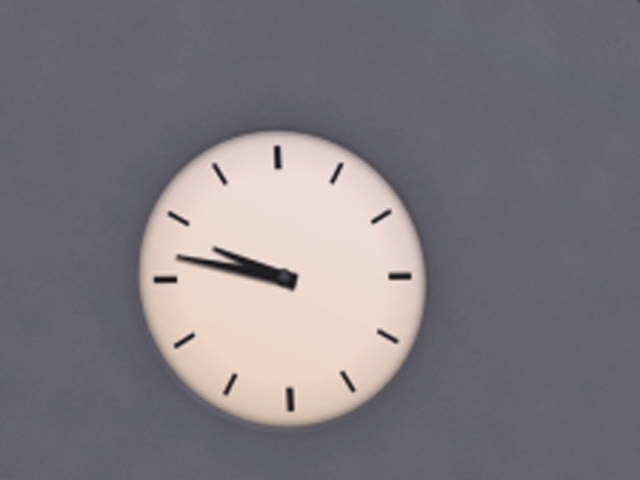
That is 9 h 47 min
